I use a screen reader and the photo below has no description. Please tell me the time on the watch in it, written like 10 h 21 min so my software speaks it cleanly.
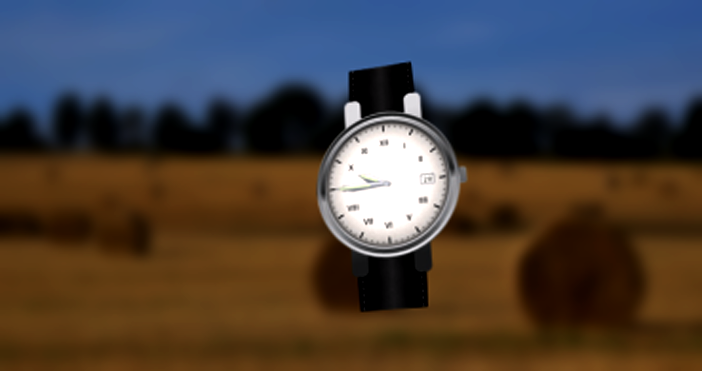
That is 9 h 45 min
